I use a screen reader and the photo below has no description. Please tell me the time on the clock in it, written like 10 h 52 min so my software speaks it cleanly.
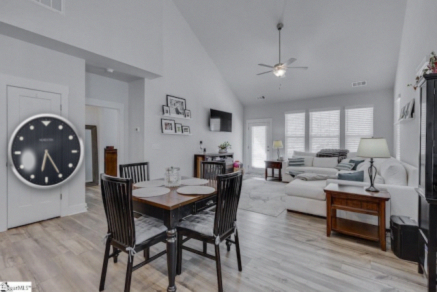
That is 6 h 25 min
